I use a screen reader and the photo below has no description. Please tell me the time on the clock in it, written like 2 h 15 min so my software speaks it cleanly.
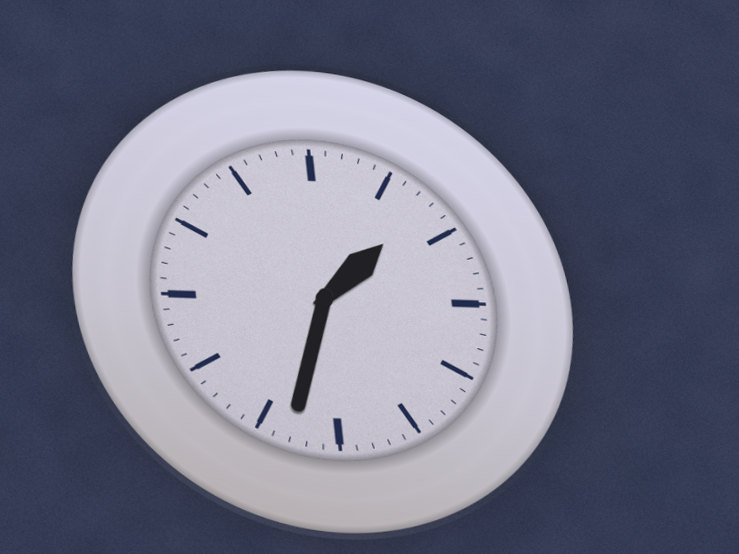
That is 1 h 33 min
